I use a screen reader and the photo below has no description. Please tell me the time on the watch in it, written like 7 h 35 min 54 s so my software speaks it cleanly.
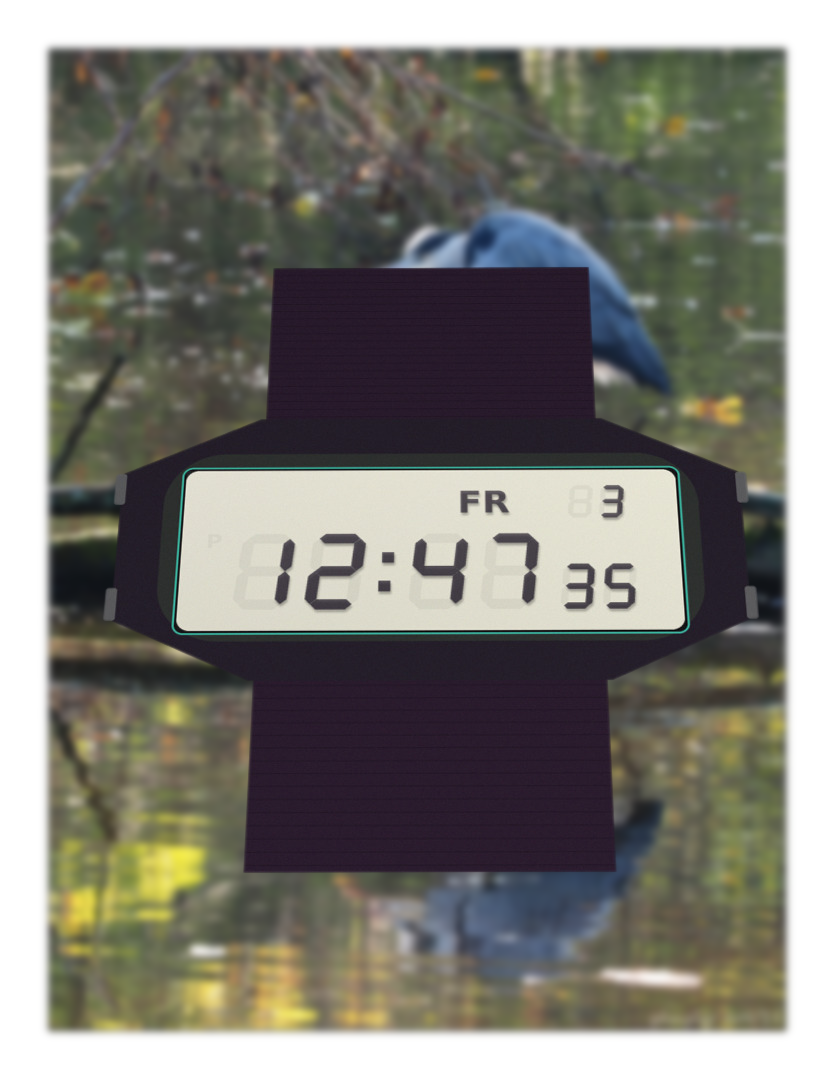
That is 12 h 47 min 35 s
